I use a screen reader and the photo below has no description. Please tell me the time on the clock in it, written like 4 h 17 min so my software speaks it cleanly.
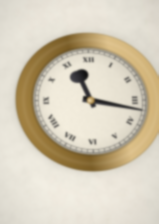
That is 11 h 17 min
